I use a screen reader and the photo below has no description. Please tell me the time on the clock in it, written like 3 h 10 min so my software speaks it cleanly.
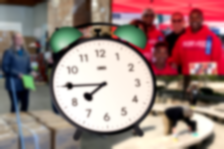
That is 7 h 45 min
